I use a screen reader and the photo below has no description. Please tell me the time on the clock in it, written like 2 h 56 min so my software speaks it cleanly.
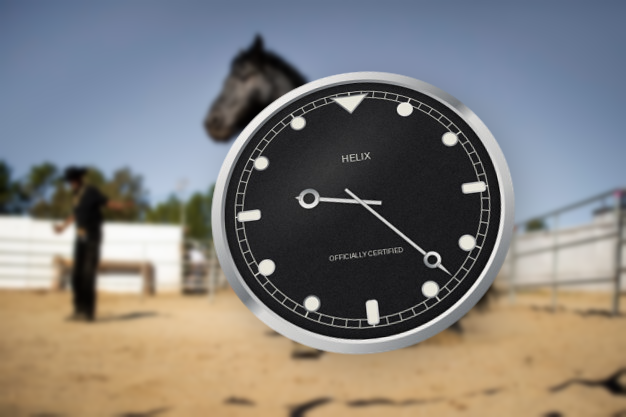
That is 9 h 23 min
